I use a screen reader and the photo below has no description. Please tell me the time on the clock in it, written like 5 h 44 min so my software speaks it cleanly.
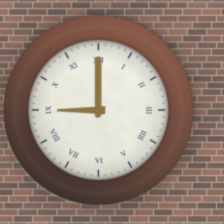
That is 9 h 00 min
